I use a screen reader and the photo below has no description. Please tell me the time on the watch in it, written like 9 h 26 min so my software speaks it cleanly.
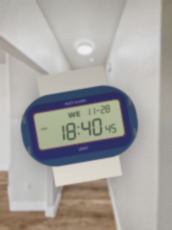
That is 18 h 40 min
